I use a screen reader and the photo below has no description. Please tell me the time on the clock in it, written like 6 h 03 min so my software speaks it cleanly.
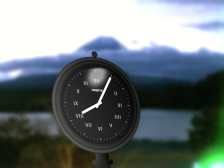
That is 8 h 05 min
